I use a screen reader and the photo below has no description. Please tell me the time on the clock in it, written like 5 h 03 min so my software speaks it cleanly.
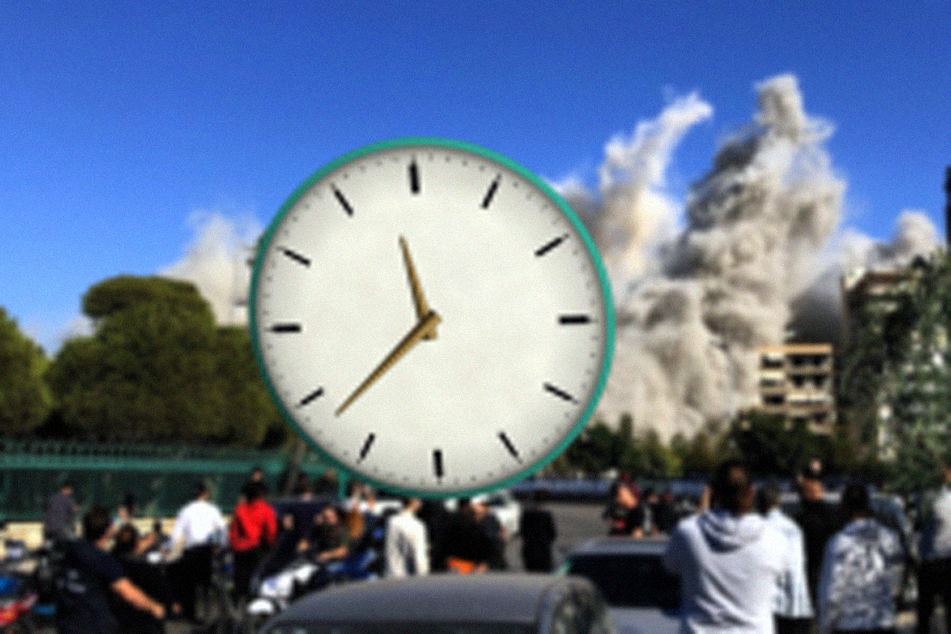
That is 11 h 38 min
